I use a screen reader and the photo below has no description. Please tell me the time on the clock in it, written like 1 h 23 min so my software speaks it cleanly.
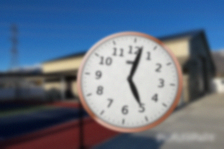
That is 5 h 02 min
